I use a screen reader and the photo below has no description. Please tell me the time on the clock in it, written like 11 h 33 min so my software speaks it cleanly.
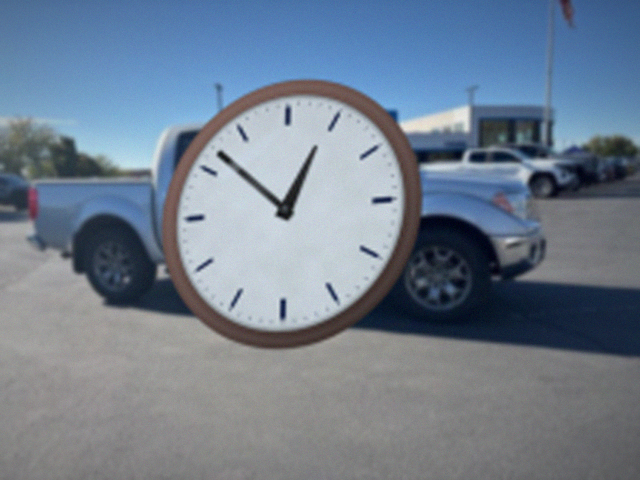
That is 12 h 52 min
